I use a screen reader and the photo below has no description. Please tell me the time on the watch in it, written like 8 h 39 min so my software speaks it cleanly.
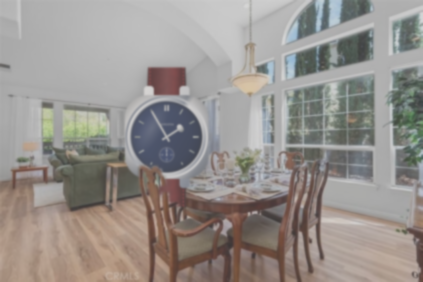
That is 1 h 55 min
